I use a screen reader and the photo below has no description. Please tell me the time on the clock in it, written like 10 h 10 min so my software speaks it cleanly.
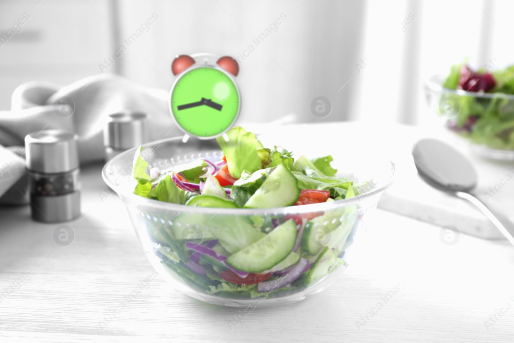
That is 3 h 43 min
